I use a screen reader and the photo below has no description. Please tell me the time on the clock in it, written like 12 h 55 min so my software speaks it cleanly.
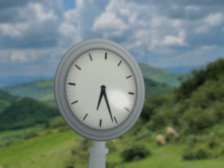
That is 6 h 26 min
